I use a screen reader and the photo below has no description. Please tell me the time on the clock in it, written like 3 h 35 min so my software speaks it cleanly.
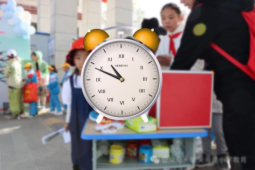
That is 10 h 49 min
